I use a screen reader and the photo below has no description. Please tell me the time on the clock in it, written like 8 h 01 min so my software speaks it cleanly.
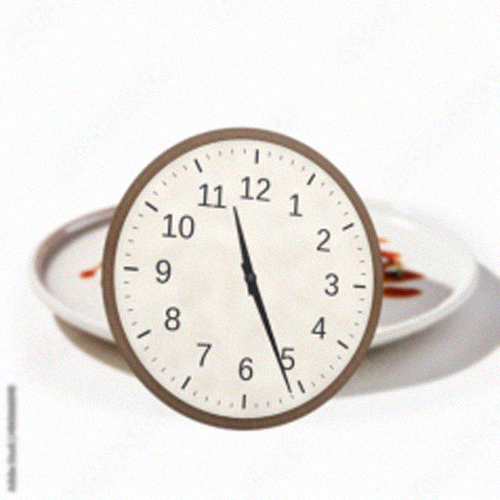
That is 11 h 26 min
